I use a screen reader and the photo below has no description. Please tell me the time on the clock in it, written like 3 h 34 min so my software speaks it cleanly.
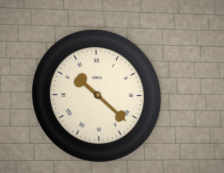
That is 10 h 22 min
